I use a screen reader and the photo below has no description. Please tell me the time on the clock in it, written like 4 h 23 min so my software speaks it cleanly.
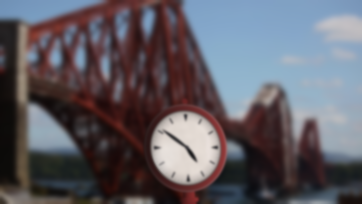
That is 4 h 51 min
